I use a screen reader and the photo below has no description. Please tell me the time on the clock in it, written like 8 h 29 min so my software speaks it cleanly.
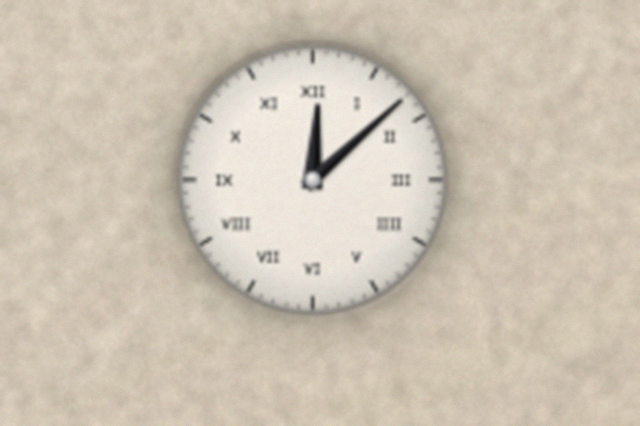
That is 12 h 08 min
